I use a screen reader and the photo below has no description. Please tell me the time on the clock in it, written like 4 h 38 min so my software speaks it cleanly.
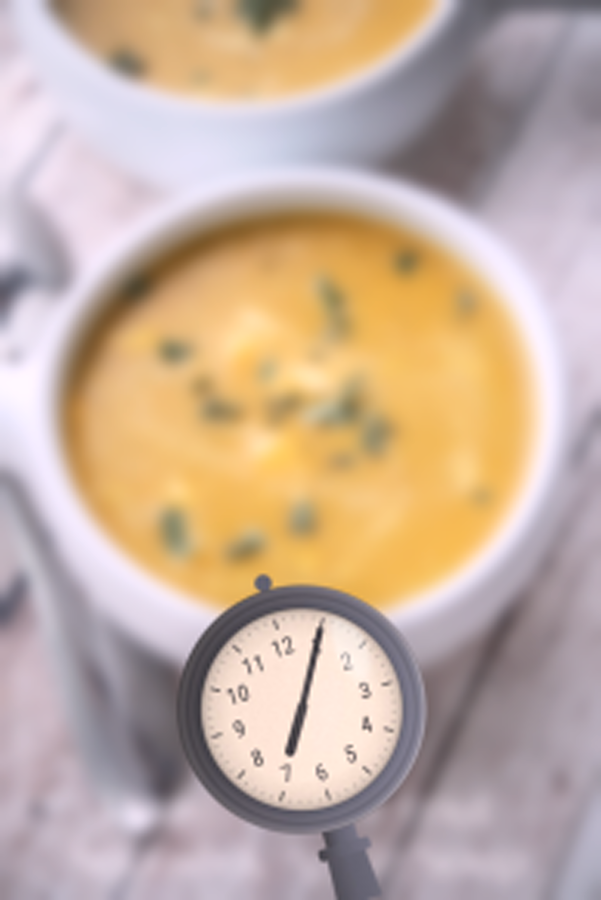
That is 7 h 05 min
